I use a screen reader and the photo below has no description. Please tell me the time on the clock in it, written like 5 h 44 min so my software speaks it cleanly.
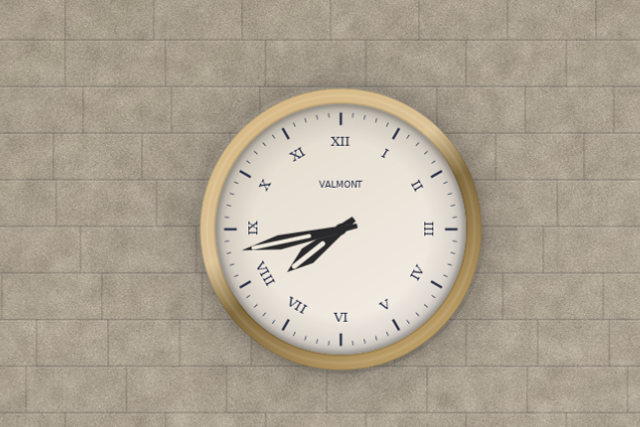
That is 7 h 43 min
